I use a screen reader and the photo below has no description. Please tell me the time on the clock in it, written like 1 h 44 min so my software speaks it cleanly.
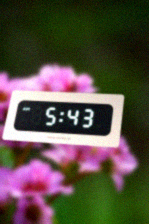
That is 5 h 43 min
